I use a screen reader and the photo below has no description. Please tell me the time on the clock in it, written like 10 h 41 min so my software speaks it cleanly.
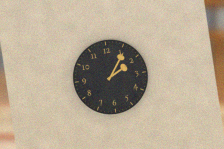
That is 2 h 06 min
